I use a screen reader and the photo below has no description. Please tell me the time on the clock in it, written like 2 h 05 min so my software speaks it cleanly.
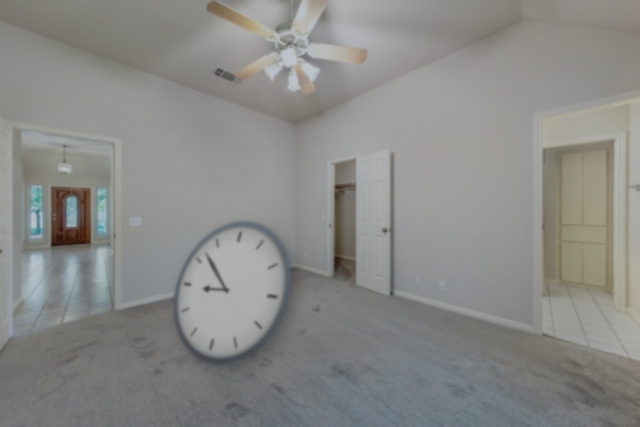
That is 8 h 52 min
